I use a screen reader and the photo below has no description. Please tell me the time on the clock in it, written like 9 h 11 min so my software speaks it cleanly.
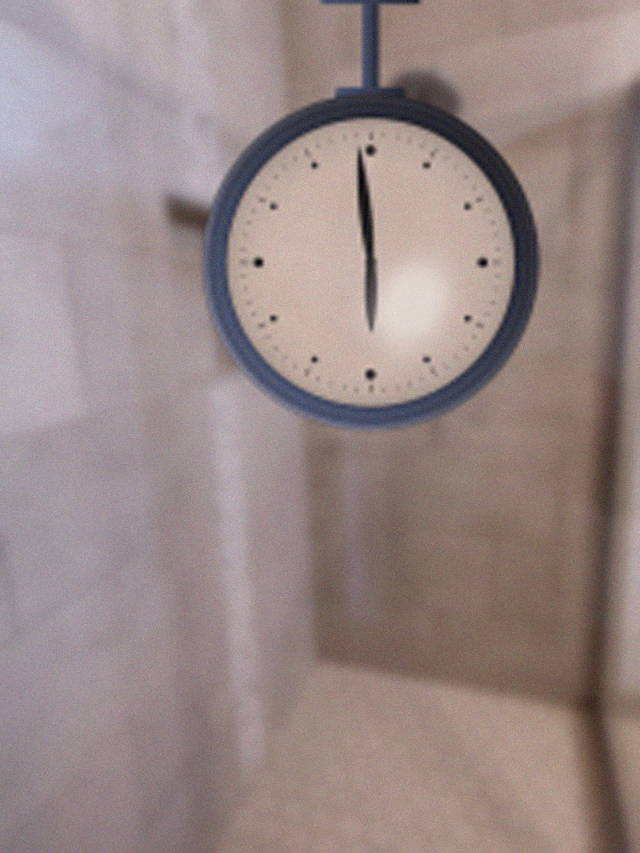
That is 5 h 59 min
